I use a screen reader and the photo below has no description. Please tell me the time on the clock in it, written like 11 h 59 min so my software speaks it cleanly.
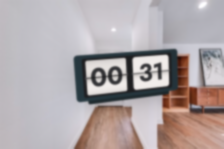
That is 0 h 31 min
